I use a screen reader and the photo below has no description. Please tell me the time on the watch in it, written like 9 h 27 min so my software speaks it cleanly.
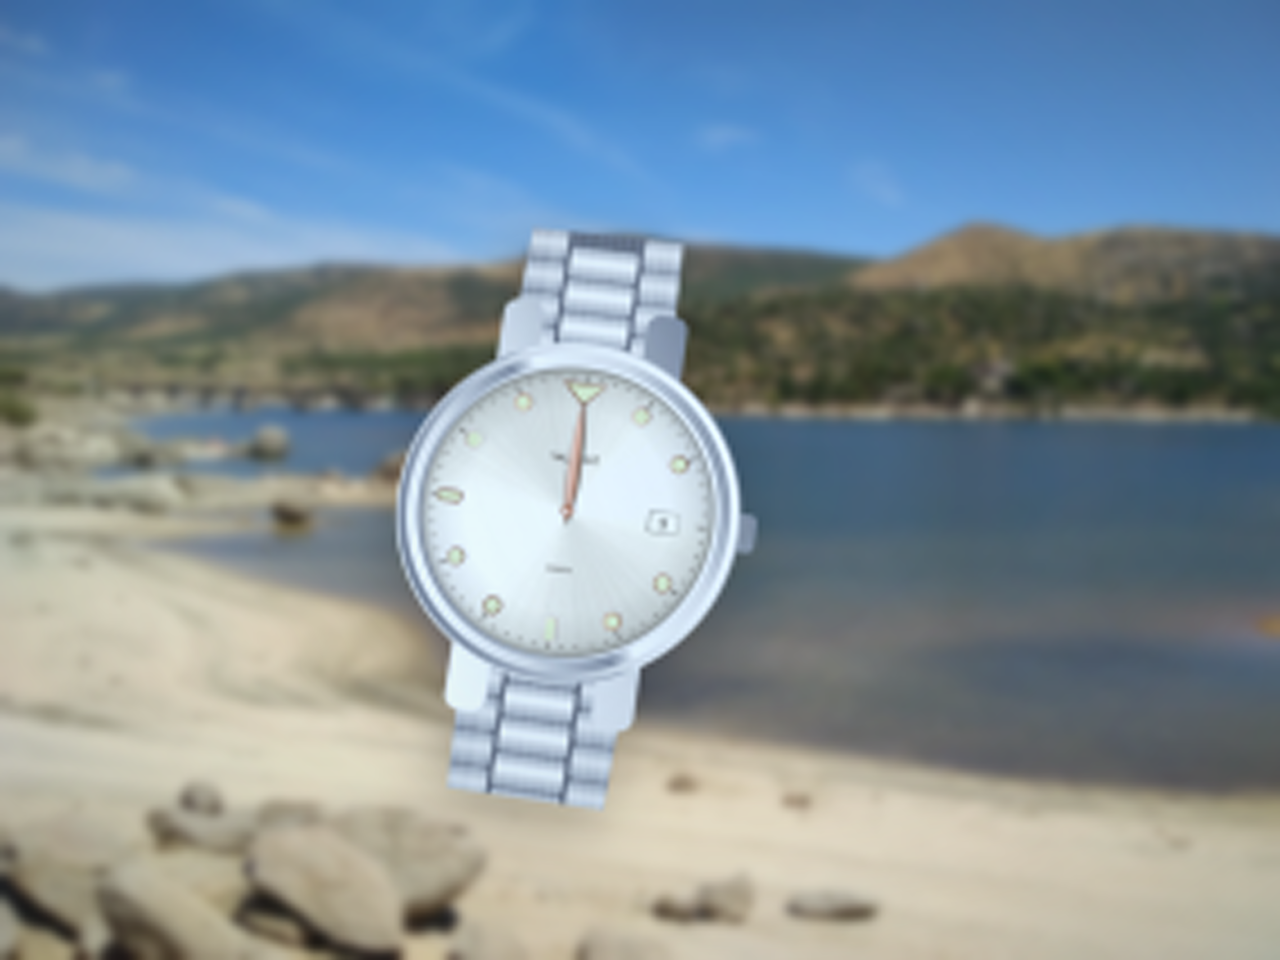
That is 12 h 00 min
